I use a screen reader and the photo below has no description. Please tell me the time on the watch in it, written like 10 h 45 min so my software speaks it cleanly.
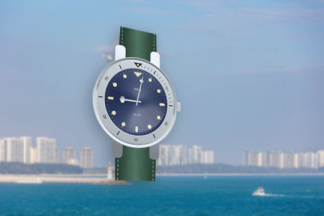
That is 9 h 02 min
